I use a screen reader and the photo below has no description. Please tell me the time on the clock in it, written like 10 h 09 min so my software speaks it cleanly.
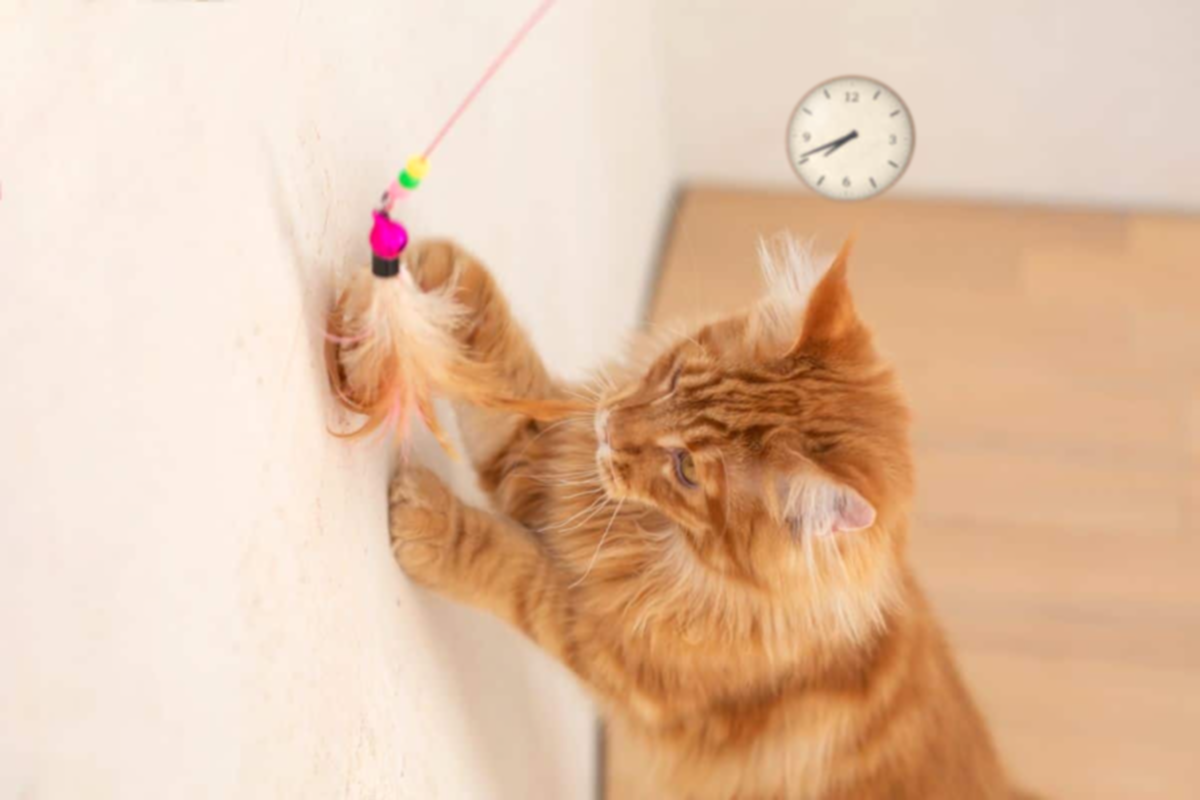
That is 7 h 41 min
